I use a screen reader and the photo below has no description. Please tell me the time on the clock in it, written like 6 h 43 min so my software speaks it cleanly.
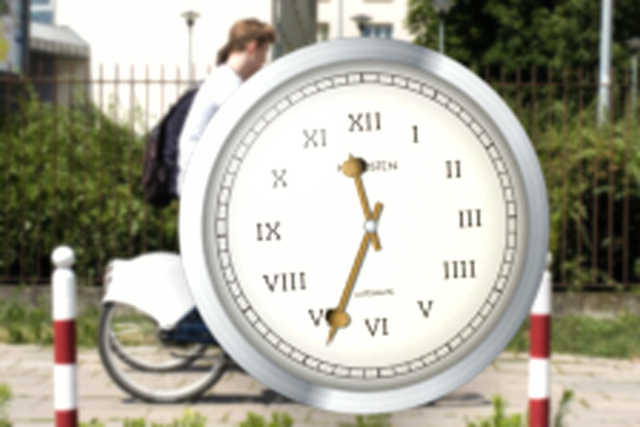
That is 11 h 34 min
